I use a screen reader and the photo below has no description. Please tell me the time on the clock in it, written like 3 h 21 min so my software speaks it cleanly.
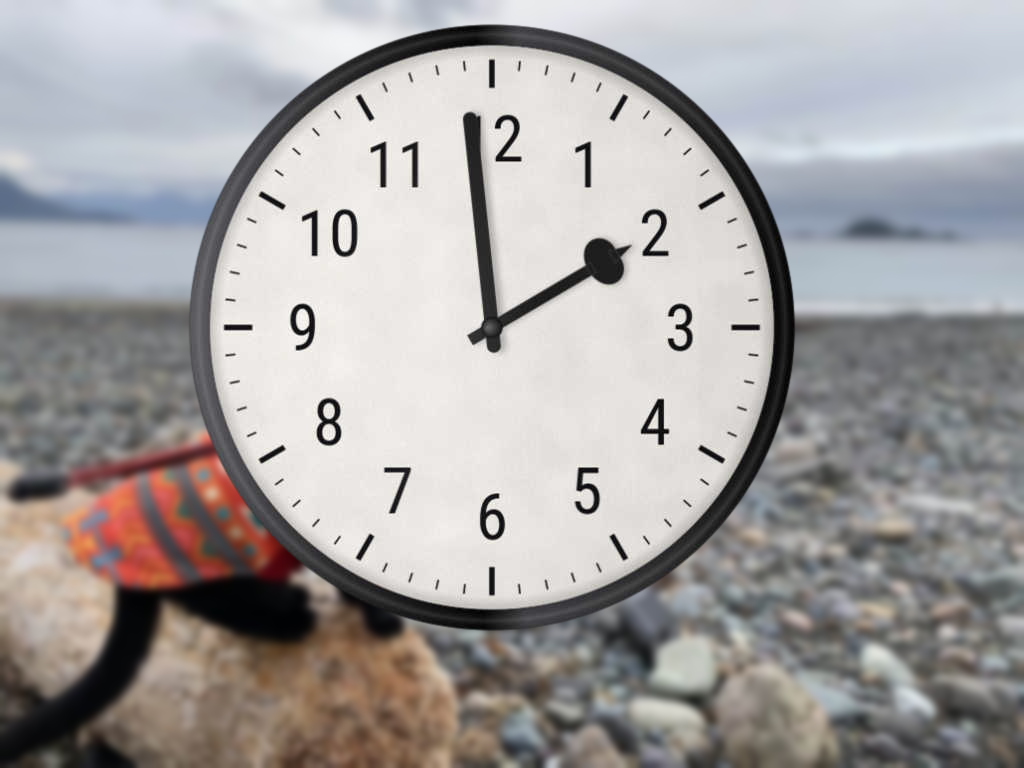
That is 1 h 59 min
